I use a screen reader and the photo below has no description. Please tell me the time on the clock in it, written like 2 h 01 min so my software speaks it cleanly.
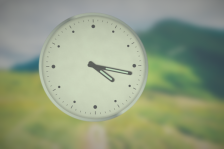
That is 4 h 17 min
